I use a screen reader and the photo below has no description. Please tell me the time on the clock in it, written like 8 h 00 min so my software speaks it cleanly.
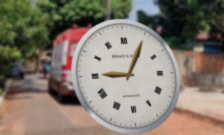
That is 9 h 05 min
